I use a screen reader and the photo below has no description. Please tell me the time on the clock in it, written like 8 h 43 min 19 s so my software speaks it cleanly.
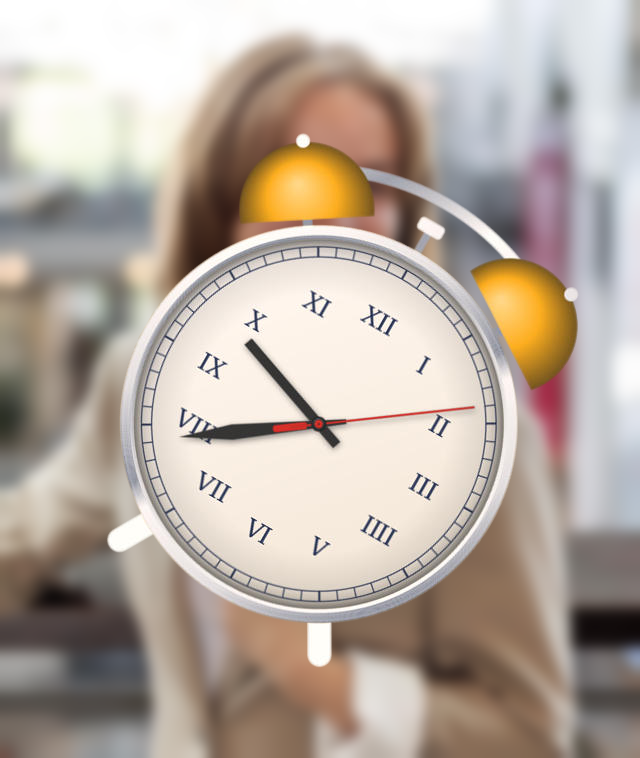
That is 9 h 39 min 09 s
